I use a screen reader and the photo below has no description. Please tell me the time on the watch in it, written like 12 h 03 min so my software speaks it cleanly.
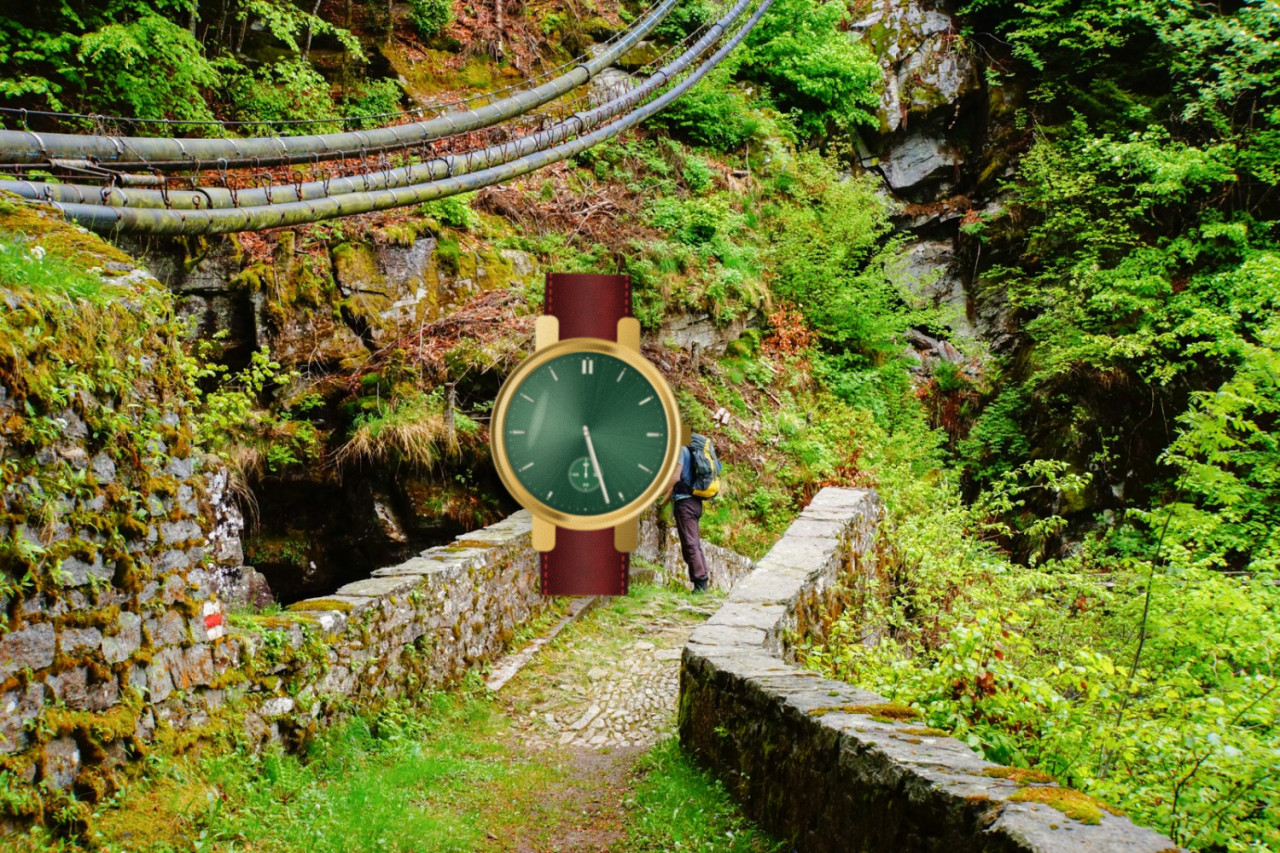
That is 5 h 27 min
